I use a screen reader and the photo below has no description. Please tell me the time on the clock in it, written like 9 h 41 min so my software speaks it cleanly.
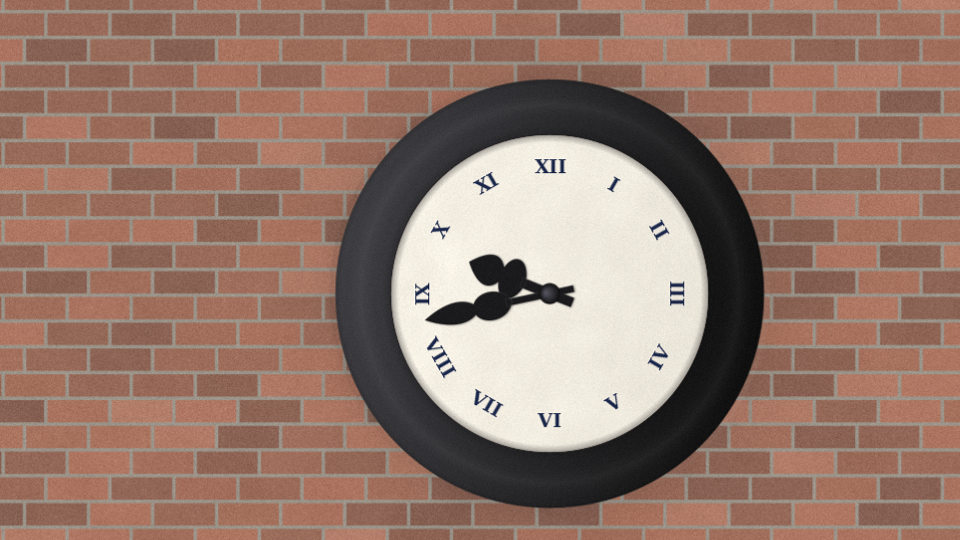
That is 9 h 43 min
